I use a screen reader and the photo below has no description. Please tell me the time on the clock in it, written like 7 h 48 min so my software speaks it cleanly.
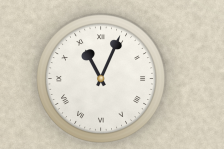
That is 11 h 04 min
